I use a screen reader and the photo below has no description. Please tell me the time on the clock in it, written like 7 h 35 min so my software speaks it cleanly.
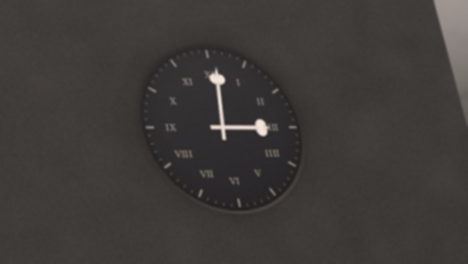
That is 3 h 01 min
